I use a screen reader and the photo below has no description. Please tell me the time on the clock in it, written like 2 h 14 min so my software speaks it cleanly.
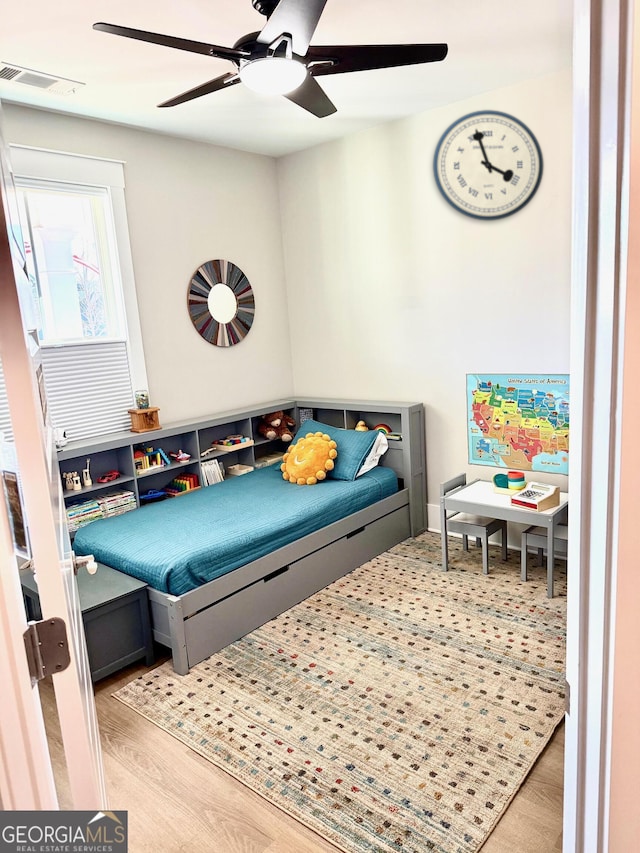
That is 3 h 57 min
